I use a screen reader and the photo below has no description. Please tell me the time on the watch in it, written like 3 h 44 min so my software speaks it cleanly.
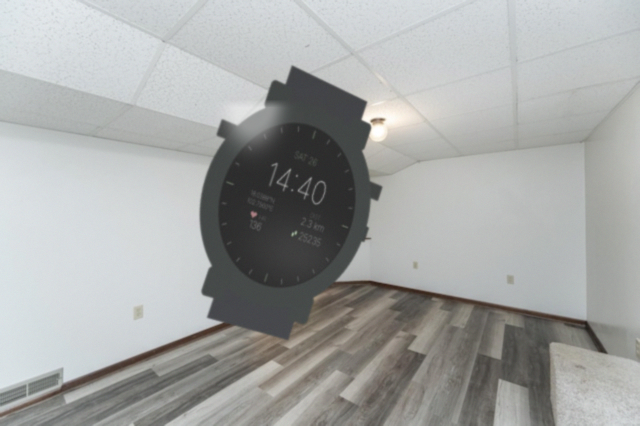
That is 14 h 40 min
